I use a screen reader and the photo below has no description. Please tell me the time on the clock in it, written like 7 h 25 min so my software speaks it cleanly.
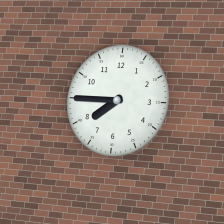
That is 7 h 45 min
